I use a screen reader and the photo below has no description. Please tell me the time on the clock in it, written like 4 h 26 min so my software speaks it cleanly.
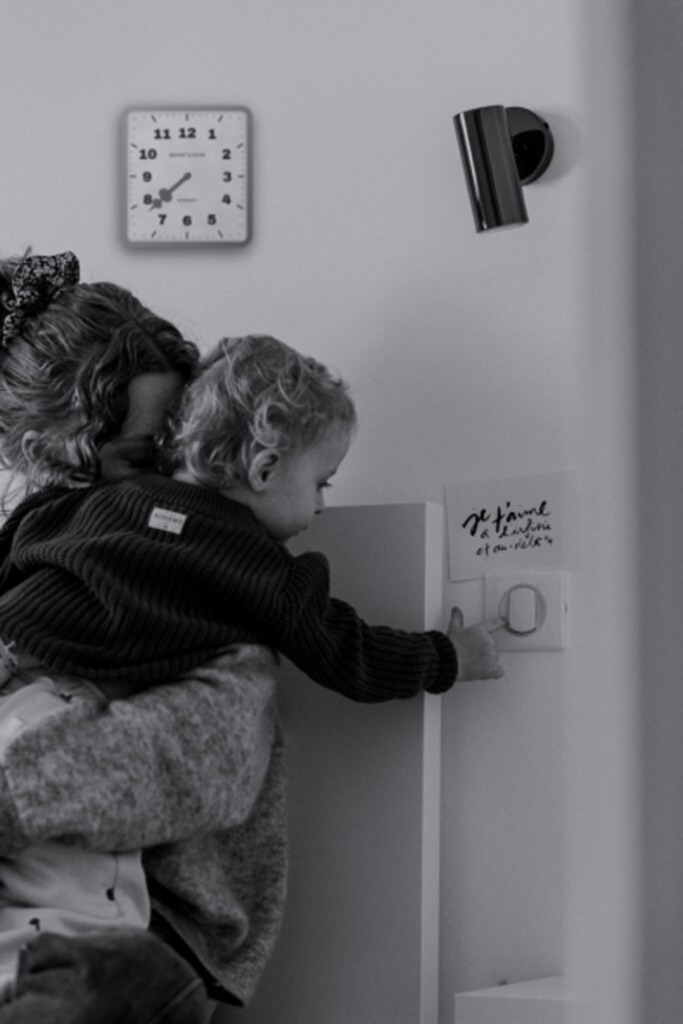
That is 7 h 38 min
